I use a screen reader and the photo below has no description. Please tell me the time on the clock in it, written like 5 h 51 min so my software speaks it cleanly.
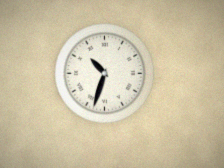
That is 10 h 33 min
